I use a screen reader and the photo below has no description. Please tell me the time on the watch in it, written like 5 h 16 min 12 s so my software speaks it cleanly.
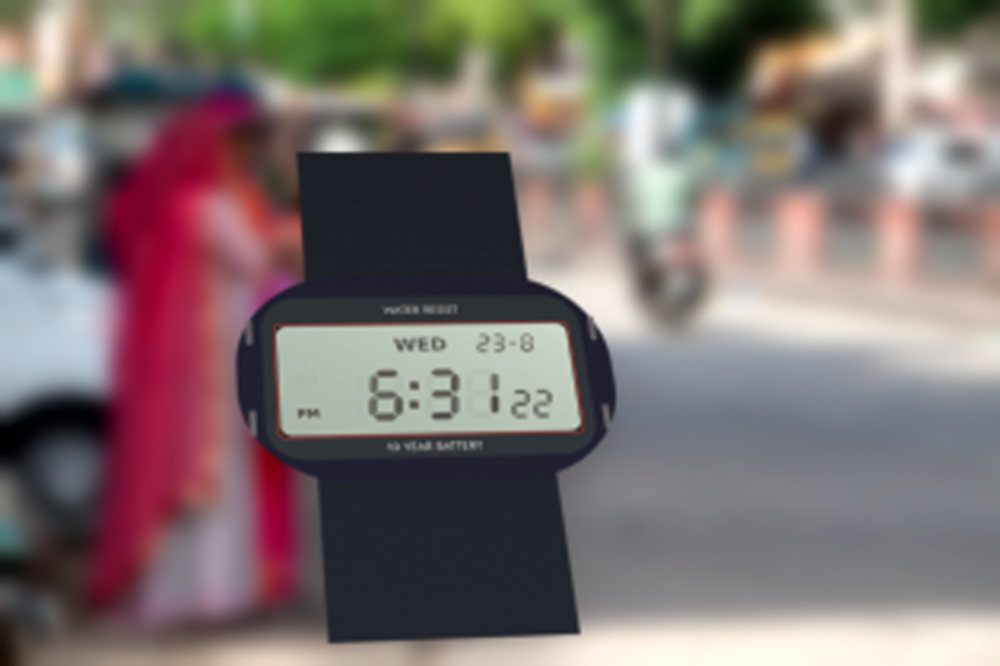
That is 6 h 31 min 22 s
